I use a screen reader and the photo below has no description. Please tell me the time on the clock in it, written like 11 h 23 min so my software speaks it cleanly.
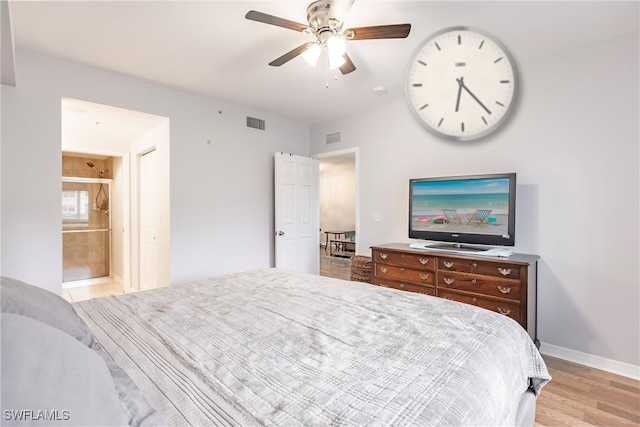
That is 6 h 23 min
